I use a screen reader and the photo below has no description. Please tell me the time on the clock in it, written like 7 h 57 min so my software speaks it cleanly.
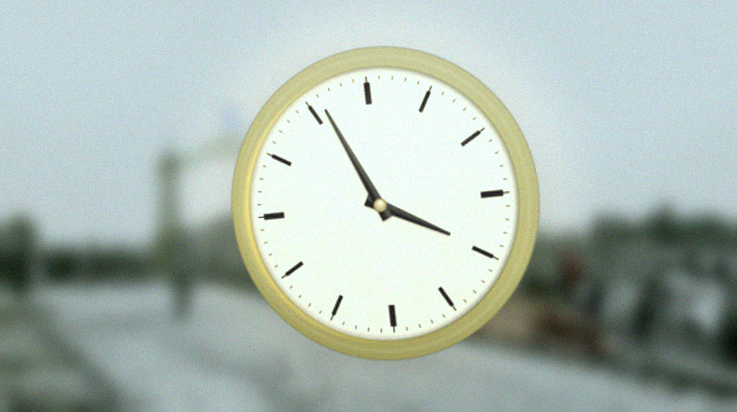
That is 3 h 56 min
